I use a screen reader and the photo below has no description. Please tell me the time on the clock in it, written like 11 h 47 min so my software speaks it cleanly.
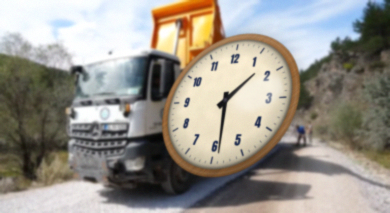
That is 1 h 29 min
